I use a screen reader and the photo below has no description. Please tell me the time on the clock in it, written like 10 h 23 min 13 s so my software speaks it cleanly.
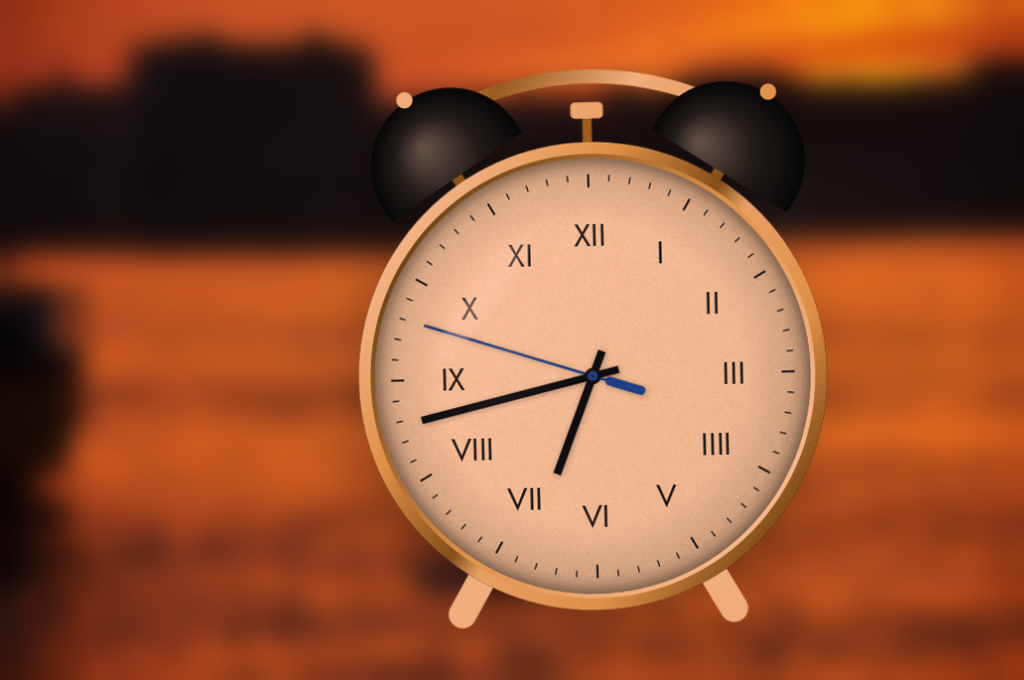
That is 6 h 42 min 48 s
